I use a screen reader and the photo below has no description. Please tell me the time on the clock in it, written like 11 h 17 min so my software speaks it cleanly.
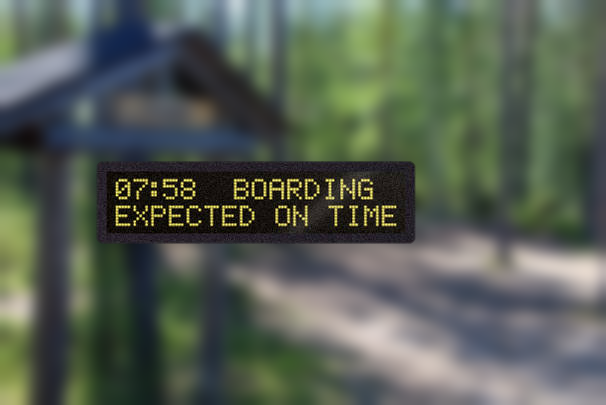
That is 7 h 58 min
